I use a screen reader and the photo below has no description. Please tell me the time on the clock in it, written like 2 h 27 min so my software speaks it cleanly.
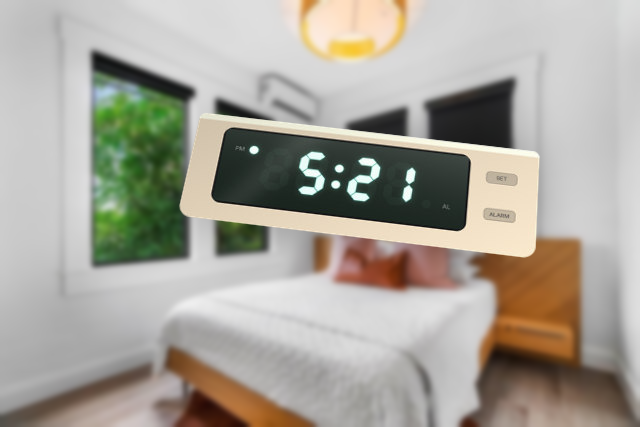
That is 5 h 21 min
